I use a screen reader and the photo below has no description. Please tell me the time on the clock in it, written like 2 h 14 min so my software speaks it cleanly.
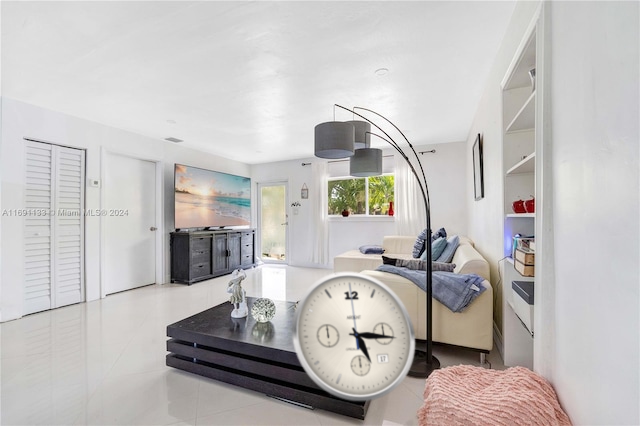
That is 5 h 16 min
